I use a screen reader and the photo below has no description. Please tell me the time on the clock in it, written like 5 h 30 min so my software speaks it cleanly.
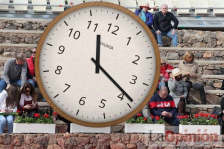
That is 11 h 19 min
